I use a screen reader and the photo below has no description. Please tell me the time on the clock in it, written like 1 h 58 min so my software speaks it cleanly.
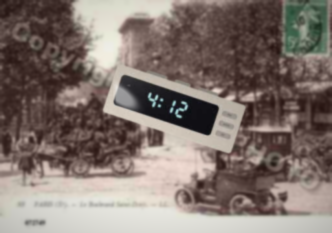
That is 4 h 12 min
